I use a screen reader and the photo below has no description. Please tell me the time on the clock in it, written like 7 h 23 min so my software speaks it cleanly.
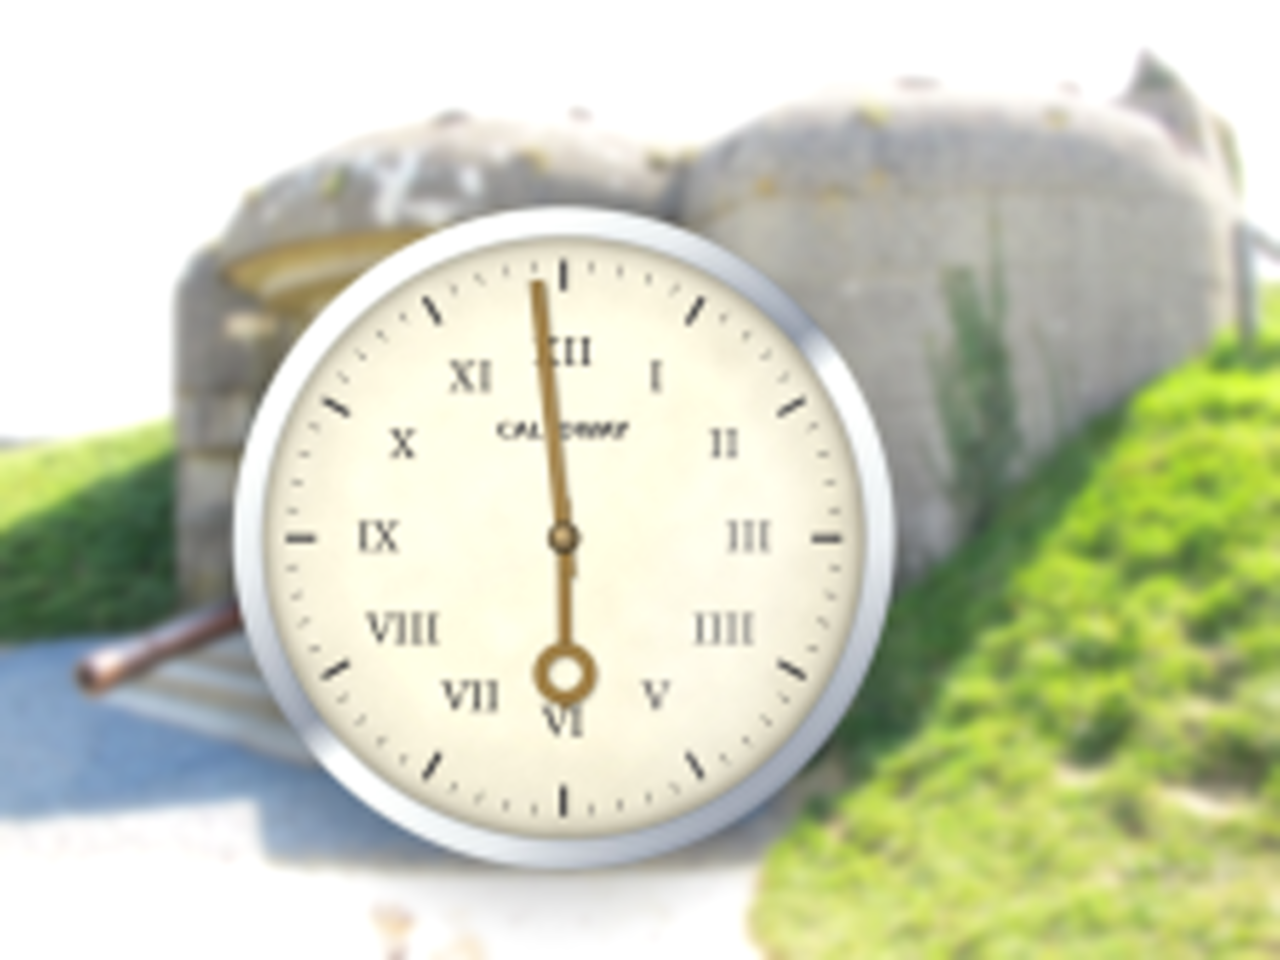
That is 5 h 59 min
